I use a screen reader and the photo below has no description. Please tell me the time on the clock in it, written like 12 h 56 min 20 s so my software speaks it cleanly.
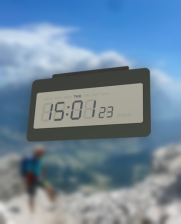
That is 15 h 01 min 23 s
